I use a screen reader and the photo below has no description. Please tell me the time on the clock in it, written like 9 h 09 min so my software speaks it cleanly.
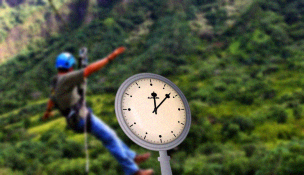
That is 12 h 08 min
